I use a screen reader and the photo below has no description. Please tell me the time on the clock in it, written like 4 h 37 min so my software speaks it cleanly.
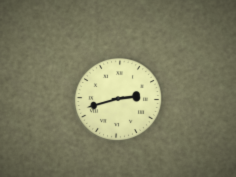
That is 2 h 42 min
